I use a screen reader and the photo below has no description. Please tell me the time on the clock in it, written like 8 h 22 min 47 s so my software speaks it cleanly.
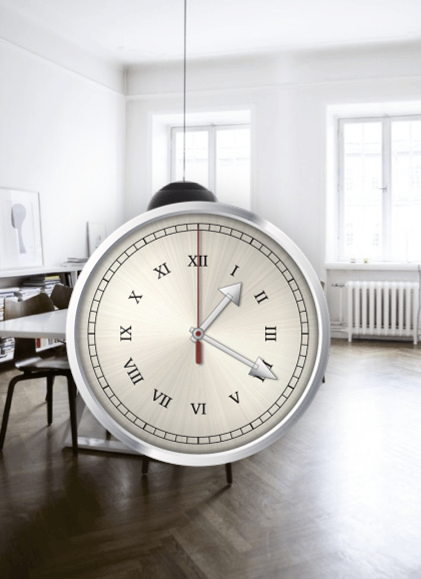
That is 1 h 20 min 00 s
